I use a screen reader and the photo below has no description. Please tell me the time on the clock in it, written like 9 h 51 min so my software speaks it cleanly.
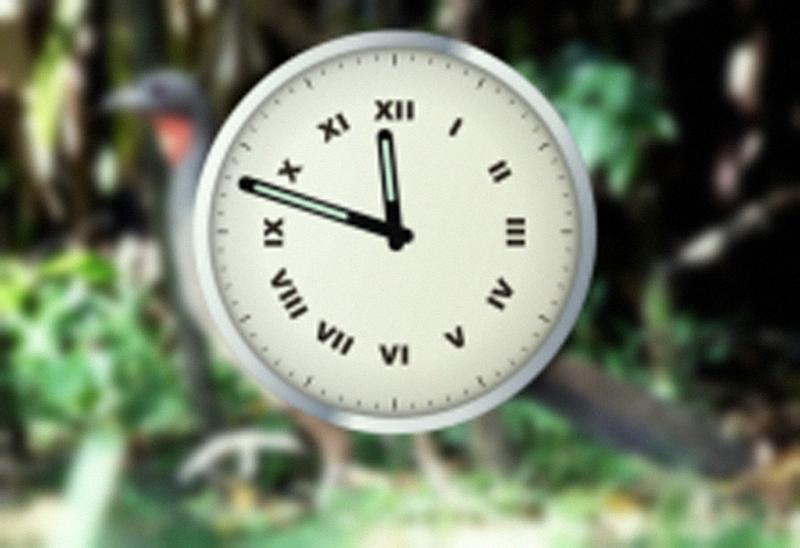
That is 11 h 48 min
